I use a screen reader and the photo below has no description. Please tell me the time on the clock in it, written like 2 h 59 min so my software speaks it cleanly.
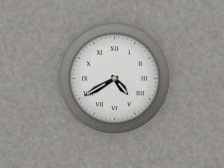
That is 4 h 40 min
